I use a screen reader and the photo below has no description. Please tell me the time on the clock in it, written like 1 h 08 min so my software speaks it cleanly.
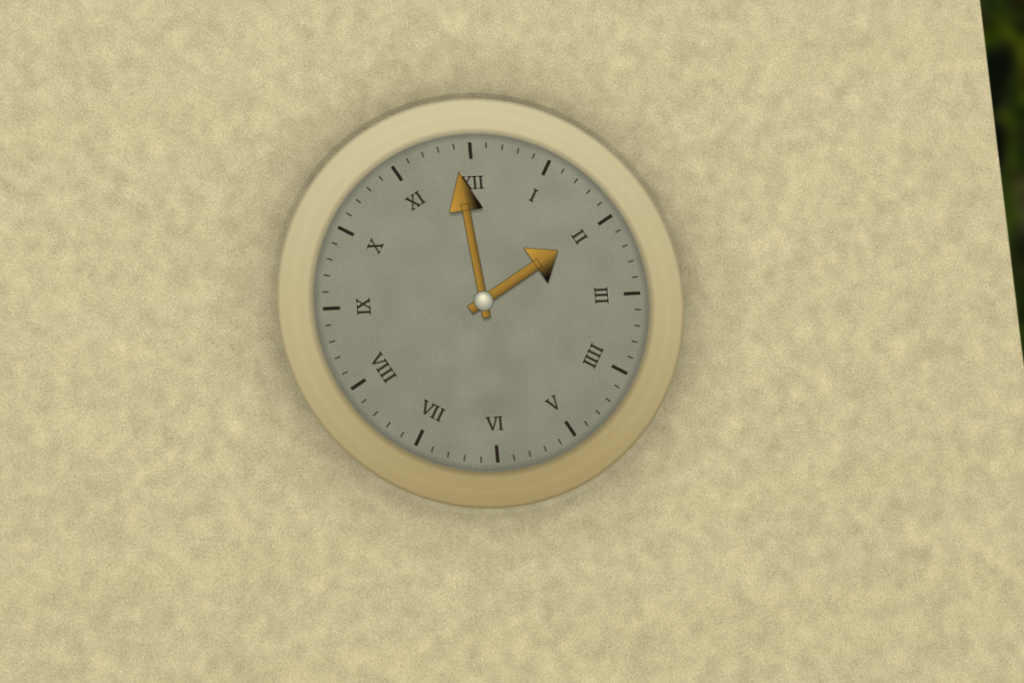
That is 1 h 59 min
